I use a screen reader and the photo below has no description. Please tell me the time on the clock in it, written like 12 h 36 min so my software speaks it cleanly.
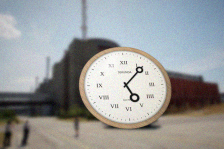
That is 5 h 07 min
